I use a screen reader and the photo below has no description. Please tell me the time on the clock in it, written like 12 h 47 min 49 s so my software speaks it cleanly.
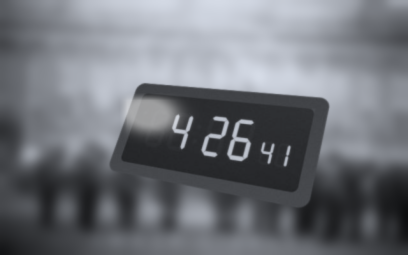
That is 4 h 26 min 41 s
